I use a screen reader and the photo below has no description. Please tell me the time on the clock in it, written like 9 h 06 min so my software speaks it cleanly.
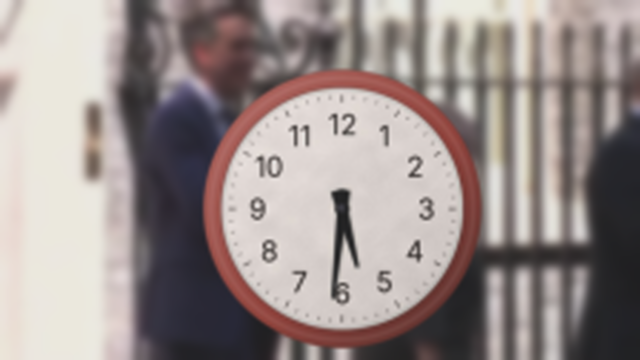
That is 5 h 31 min
